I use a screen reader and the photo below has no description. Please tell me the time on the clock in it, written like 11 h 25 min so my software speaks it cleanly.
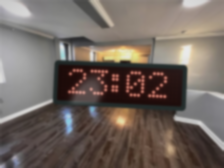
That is 23 h 02 min
